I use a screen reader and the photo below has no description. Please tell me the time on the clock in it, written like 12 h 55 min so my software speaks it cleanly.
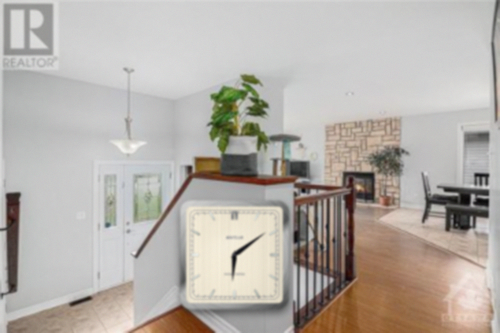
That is 6 h 09 min
